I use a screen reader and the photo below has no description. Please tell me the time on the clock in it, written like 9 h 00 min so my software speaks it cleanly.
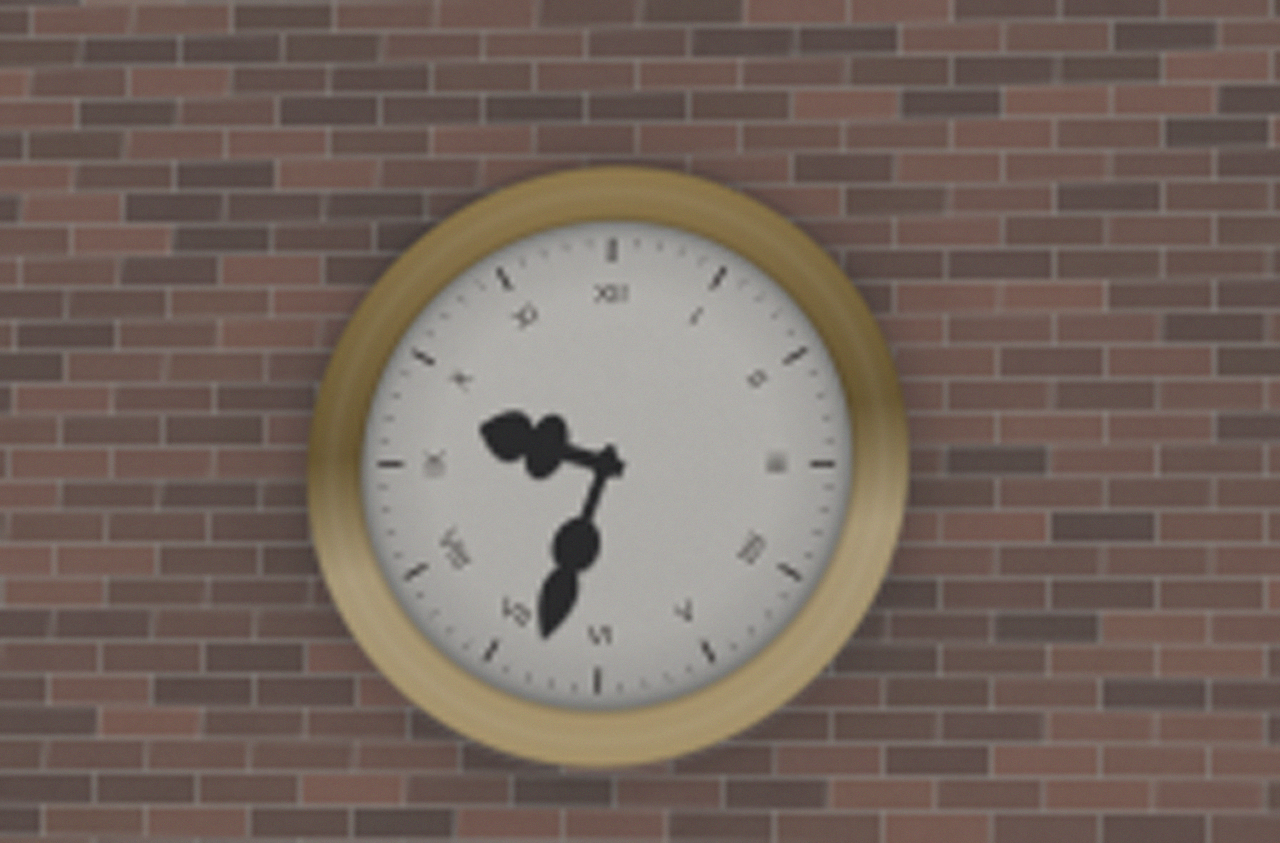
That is 9 h 33 min
